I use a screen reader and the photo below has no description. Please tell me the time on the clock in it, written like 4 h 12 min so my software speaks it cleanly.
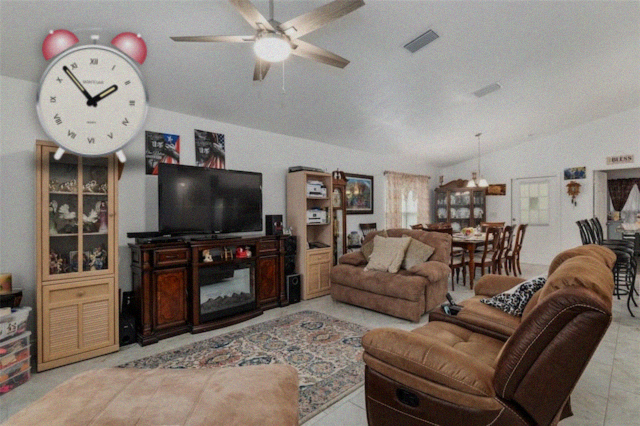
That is 1 h 53 min
